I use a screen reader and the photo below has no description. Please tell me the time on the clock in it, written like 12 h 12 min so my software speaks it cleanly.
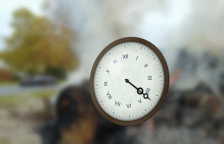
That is 4 h 22 min
